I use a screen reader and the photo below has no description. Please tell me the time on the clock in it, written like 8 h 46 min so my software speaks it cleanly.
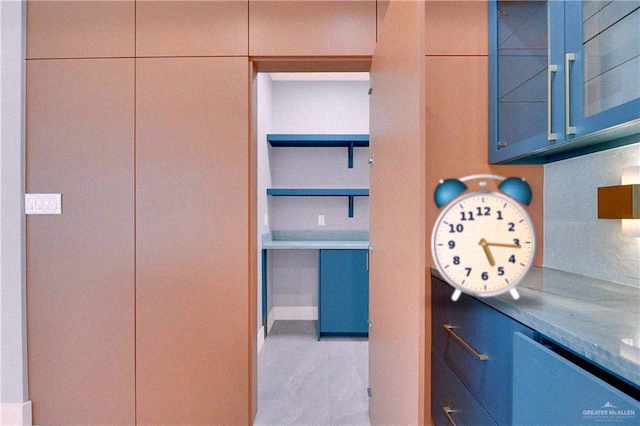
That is 5 h 16 min
